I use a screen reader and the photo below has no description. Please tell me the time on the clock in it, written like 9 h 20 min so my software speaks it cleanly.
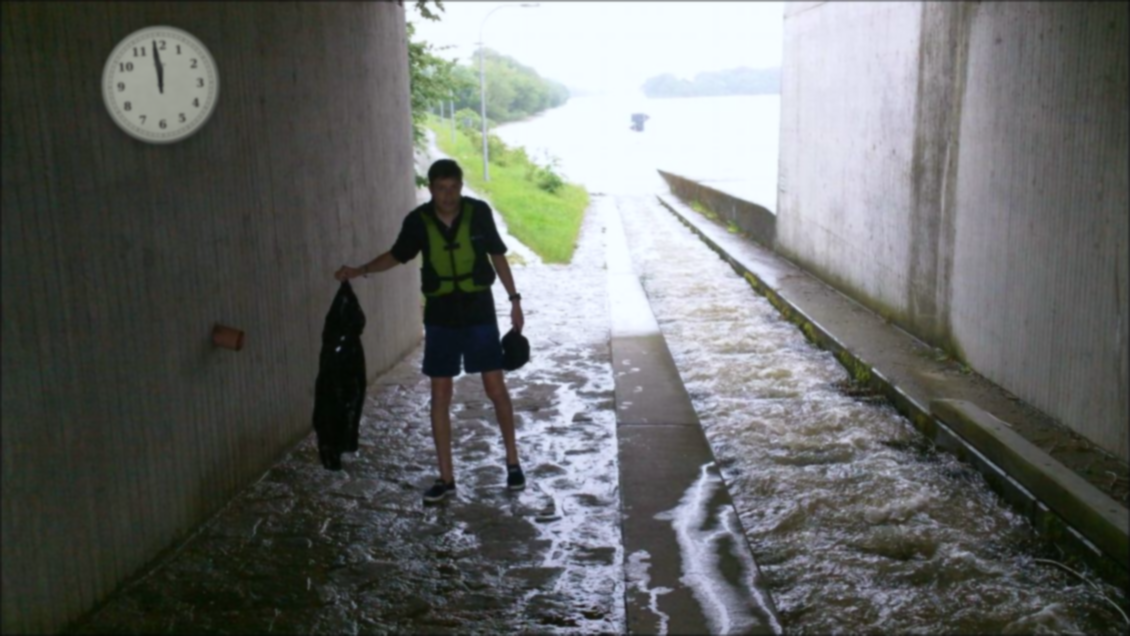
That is 11 h 59 min
